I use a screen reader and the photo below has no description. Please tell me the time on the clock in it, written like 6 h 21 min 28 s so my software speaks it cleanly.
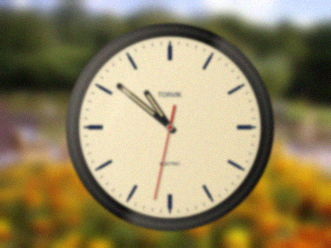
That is 10 h 51 min 32 s
